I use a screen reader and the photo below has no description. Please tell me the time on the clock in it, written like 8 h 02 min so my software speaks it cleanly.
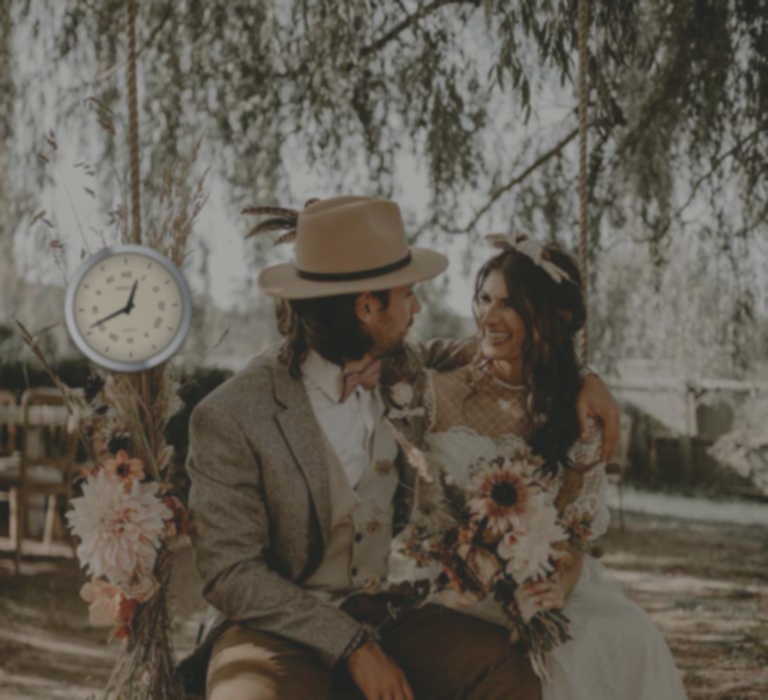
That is 12 h 41 min
